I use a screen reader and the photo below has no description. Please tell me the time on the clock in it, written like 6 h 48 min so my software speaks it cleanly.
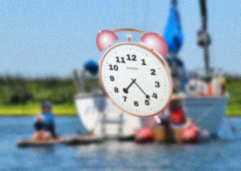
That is 7 h 23 min
